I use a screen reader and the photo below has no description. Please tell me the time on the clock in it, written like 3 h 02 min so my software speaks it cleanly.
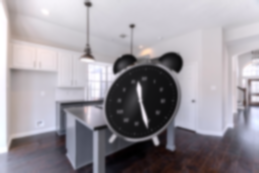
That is 11 h 26 min
